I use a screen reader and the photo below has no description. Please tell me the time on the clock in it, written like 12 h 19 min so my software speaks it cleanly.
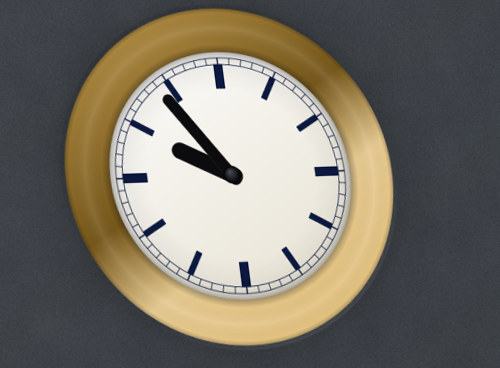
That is 9 h 54 min
